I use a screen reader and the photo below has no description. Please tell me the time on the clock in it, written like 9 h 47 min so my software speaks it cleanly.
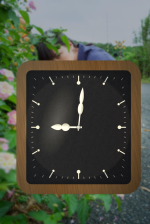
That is 9 h 01 min
